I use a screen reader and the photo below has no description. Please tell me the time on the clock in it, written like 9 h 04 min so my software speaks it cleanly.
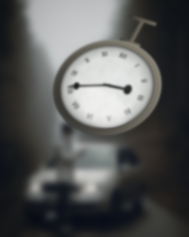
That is 2 h 41 min
